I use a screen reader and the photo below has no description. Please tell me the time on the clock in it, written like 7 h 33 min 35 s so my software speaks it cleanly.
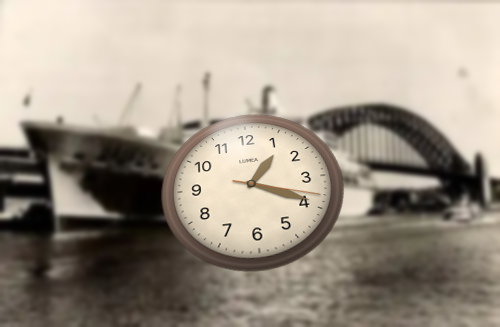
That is 1 h 19 min 18 s
